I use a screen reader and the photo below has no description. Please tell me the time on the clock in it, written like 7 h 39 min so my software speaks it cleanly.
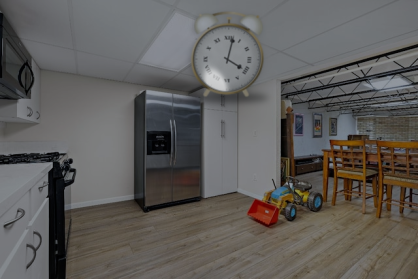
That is 4 h 02 min
